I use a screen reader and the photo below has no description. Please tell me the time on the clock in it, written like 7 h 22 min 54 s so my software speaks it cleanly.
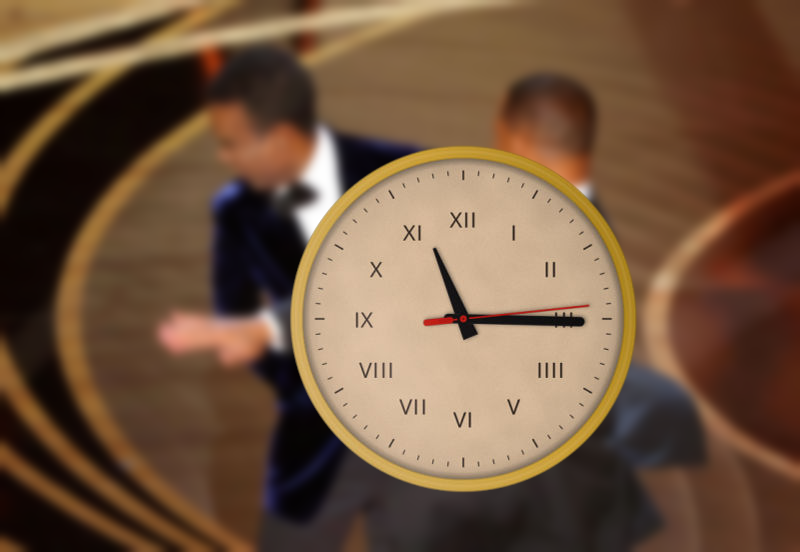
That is 11 h 15 min 14 s
